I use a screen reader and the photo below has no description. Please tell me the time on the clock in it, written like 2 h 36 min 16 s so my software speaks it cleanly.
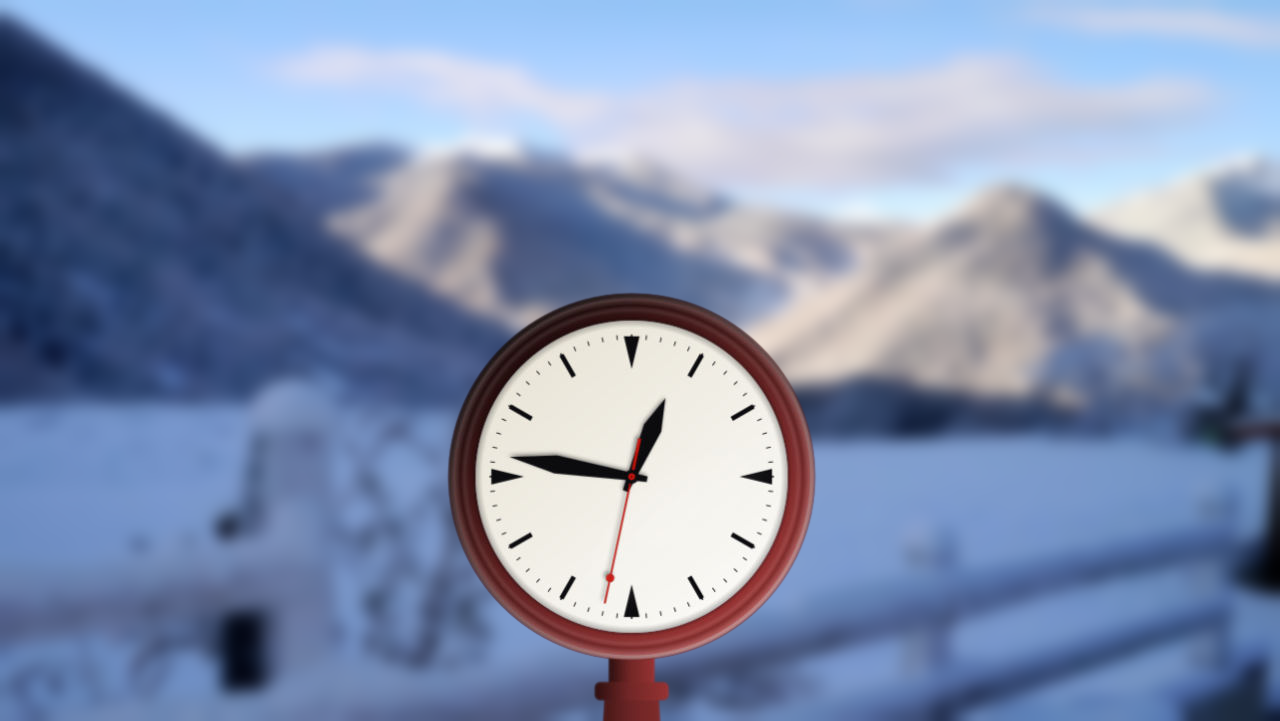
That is 12 h 46 min 32 s
